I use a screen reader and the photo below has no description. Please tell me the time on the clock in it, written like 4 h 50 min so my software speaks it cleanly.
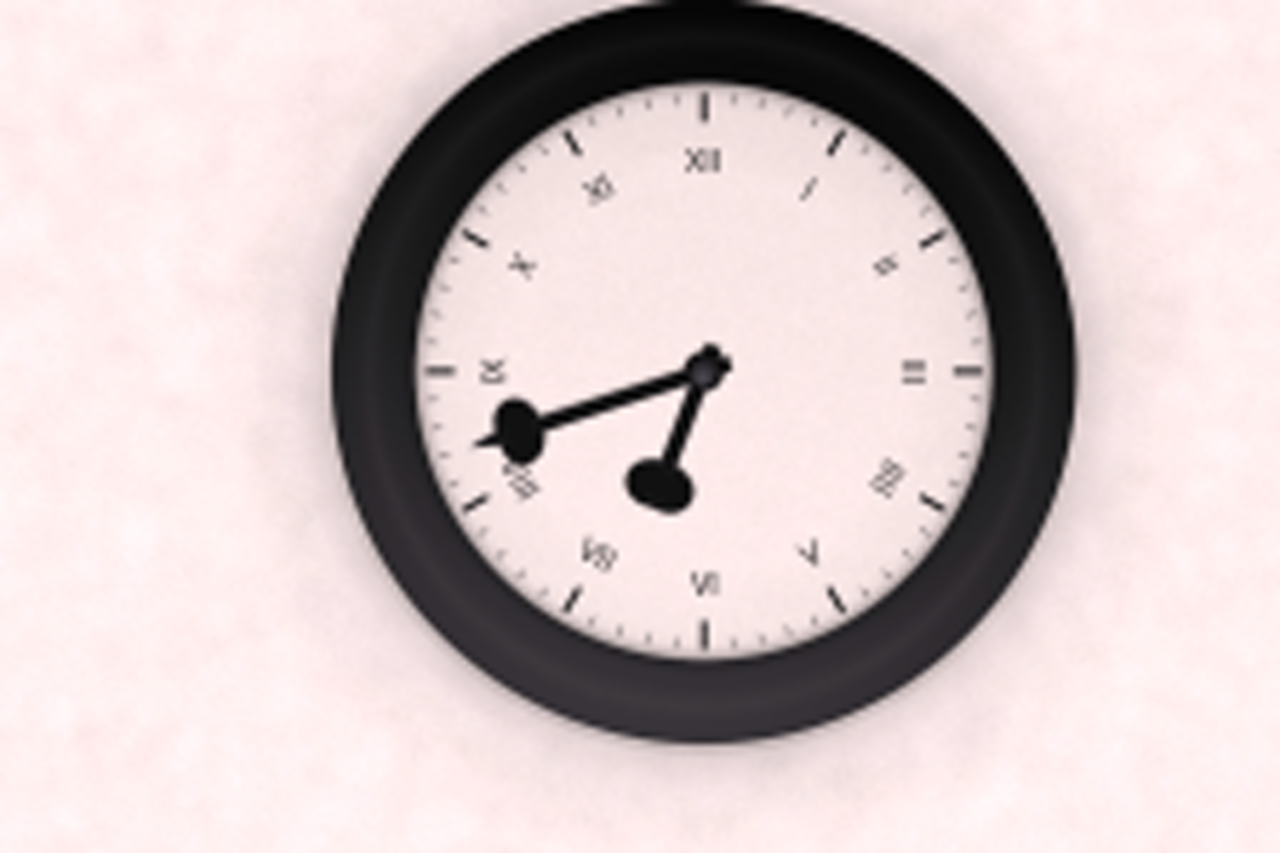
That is 6 h 42 min
